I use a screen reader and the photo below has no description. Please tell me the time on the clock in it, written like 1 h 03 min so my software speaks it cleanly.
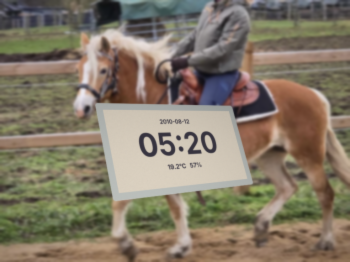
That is 5 h 20 min
